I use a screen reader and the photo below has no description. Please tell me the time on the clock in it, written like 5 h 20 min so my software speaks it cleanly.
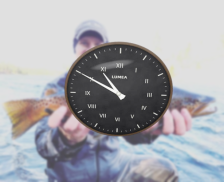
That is 10 h 50 min
